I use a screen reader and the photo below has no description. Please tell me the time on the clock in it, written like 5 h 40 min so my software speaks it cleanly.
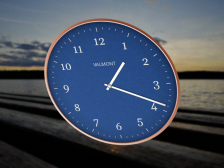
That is 1 h 19 min
